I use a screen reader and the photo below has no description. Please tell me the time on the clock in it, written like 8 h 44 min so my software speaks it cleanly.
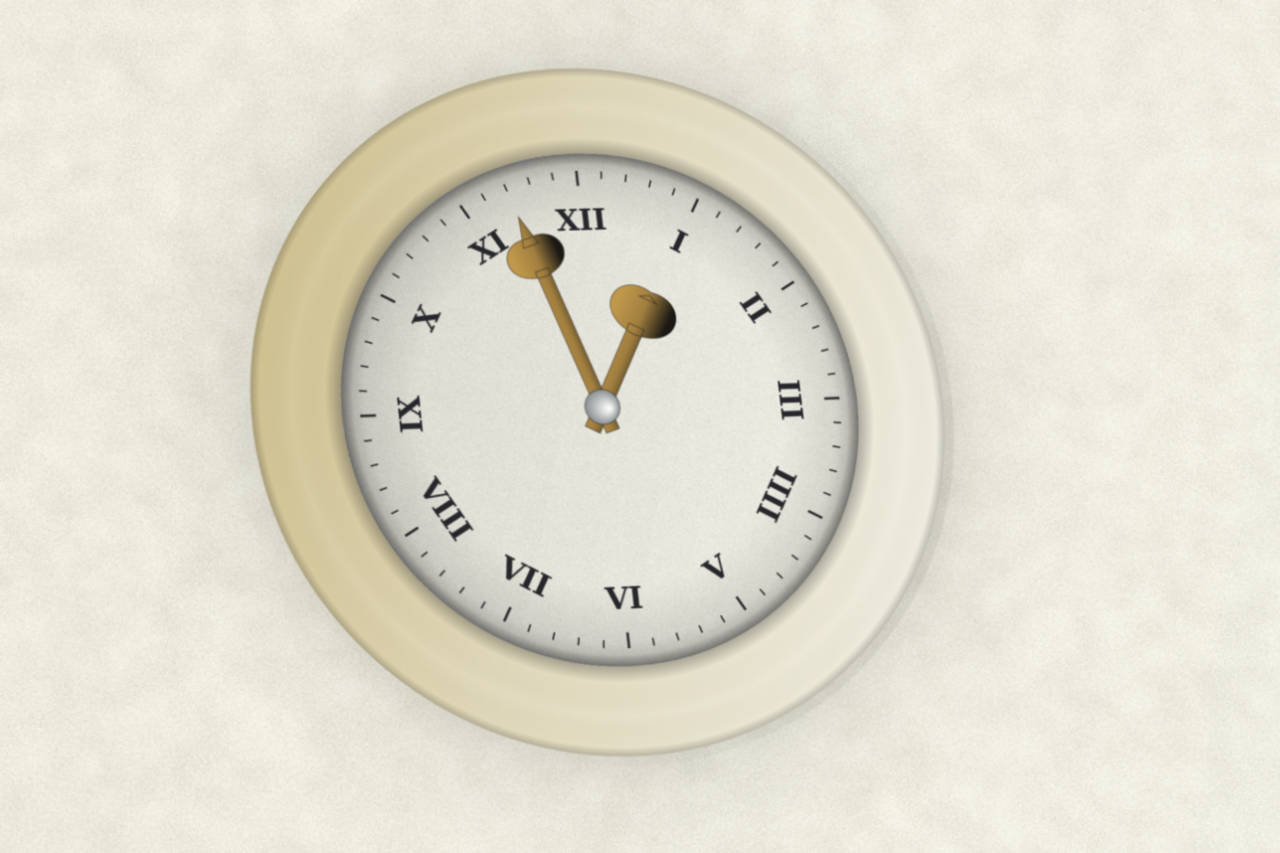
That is 12 h 57 min
